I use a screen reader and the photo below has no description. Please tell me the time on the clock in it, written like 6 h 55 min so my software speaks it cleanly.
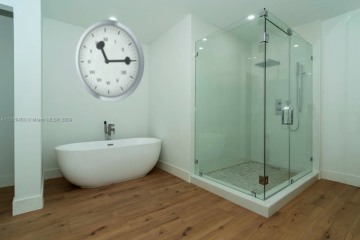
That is 11 h 15 min
